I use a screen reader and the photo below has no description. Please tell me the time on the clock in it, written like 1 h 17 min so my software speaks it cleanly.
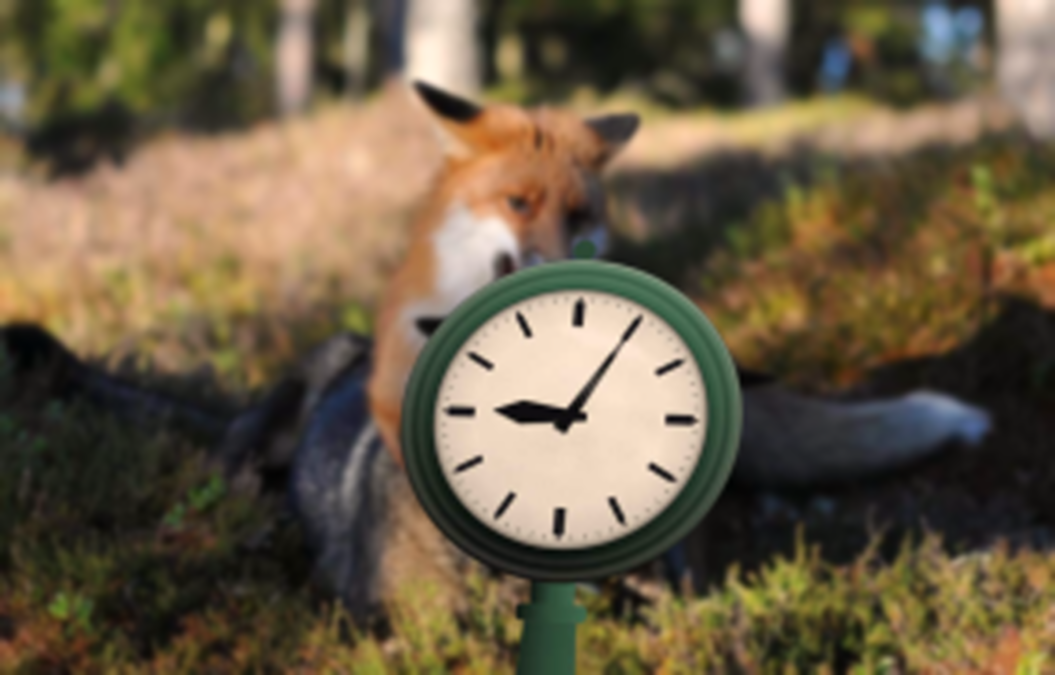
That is 9 h 05 min
